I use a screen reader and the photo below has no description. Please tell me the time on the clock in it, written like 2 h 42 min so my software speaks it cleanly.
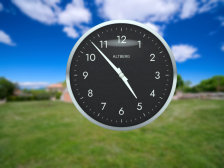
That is 4 h 53 min
